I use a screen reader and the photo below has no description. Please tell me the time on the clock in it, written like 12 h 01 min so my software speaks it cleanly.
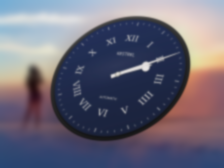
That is 2 h 10 min
